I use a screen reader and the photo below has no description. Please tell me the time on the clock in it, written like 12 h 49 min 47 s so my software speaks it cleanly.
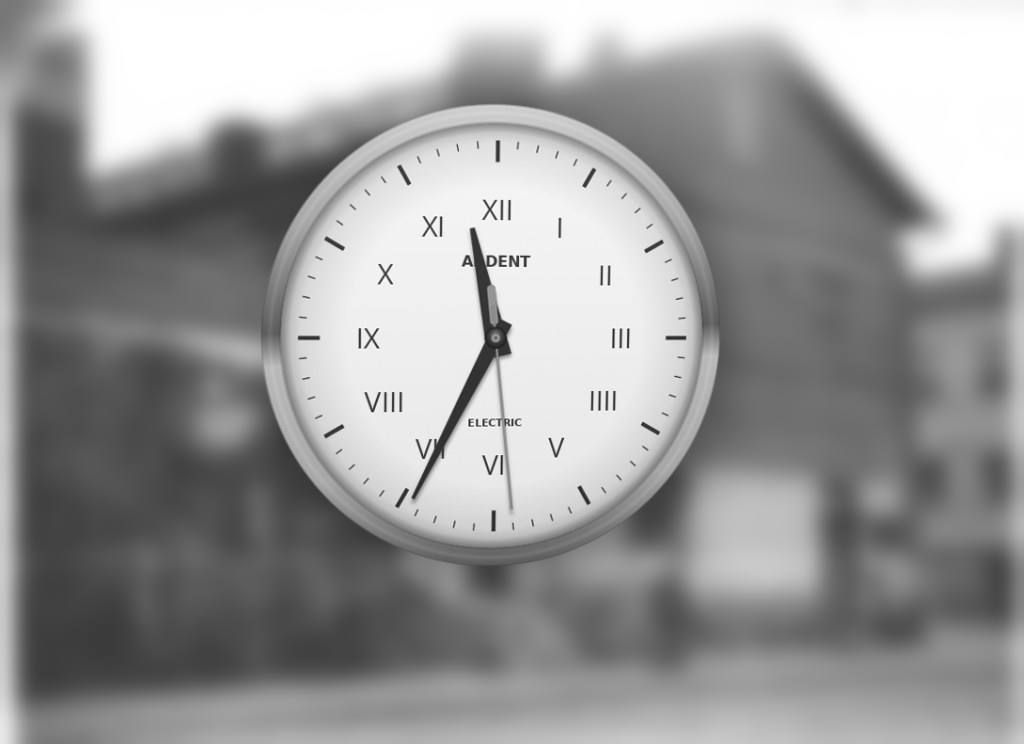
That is 11 h 34 min 29 s
